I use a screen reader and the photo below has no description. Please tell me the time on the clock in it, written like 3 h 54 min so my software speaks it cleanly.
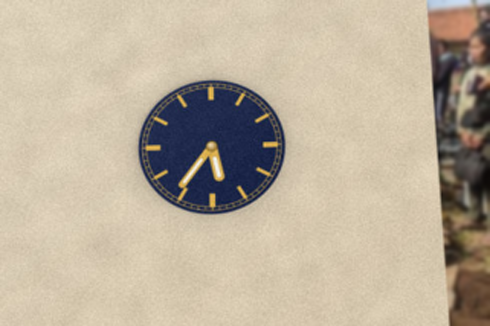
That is 5 h 36 min
